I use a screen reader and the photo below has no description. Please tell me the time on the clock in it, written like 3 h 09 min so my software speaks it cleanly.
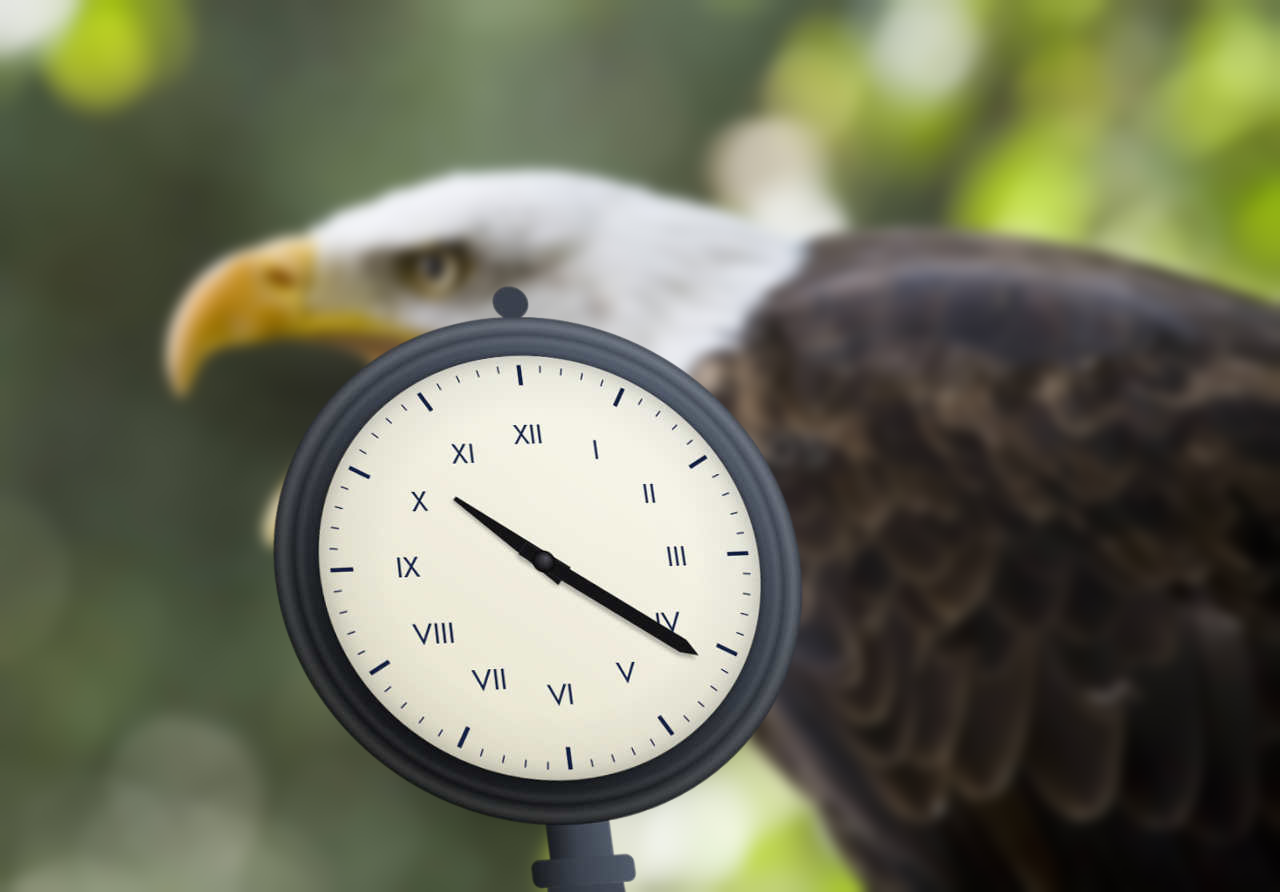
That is 10 h 21 min
